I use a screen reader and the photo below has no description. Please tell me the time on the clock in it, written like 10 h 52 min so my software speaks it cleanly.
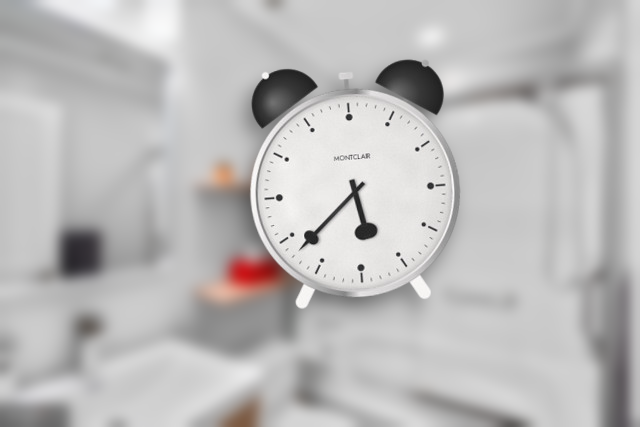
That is 5 h 38 min
